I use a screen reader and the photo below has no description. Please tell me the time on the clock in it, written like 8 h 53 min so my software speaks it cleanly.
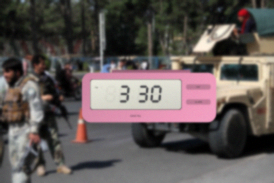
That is 3 h 30 min
